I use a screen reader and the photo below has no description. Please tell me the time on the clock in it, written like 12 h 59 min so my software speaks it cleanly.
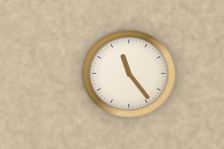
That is 11 h 24 min
